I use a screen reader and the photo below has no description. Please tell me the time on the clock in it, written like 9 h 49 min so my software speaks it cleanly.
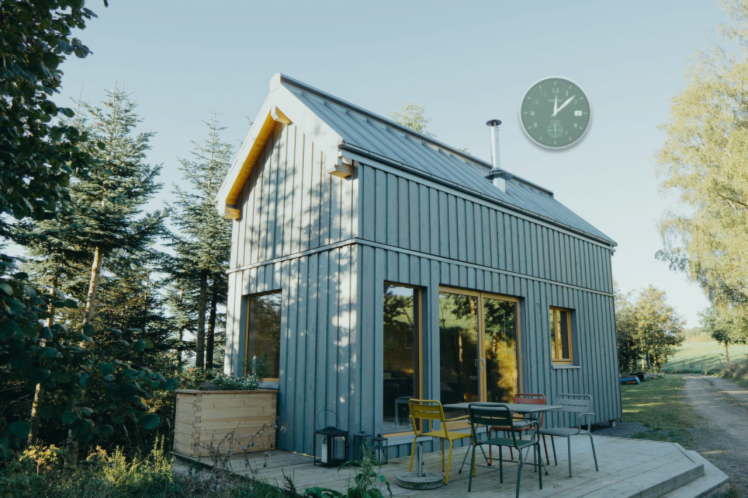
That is 12 h 08 min
